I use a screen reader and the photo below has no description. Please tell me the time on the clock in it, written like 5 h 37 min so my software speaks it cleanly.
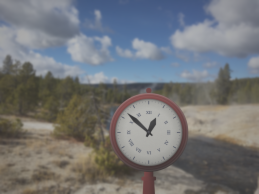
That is 12 h 52 min
